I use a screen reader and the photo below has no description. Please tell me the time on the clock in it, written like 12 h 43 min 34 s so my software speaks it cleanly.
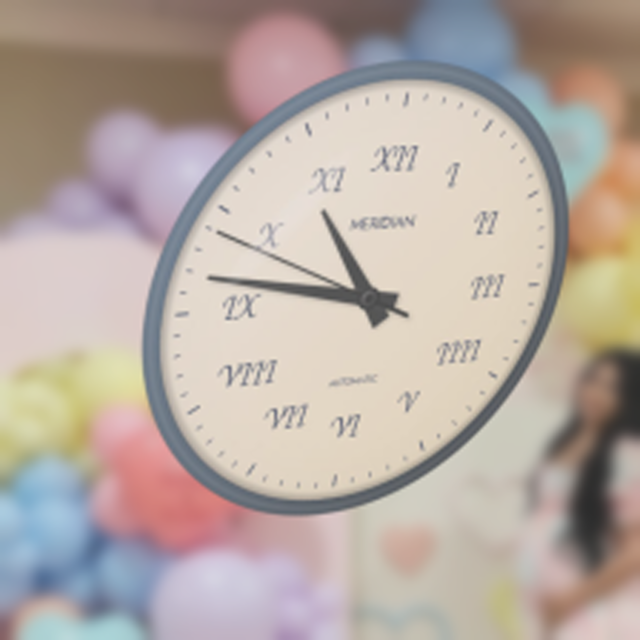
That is 10 h 46 min 49 s
